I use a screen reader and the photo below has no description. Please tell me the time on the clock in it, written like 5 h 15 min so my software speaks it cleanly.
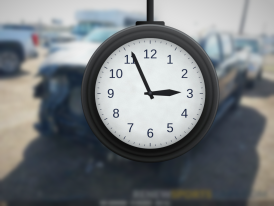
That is 2 h 56 min
